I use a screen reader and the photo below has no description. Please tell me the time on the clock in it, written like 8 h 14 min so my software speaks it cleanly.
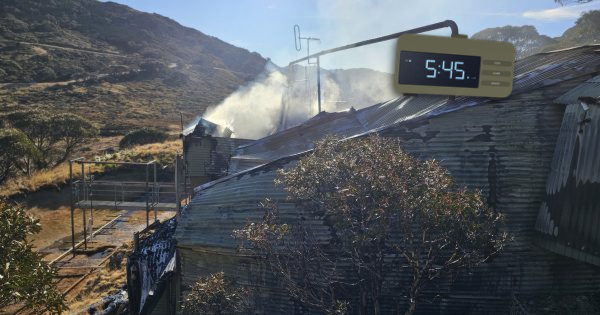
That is 5 h 45 min
